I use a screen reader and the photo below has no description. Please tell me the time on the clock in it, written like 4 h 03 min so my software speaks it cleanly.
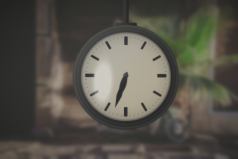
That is 6 h 33 min
